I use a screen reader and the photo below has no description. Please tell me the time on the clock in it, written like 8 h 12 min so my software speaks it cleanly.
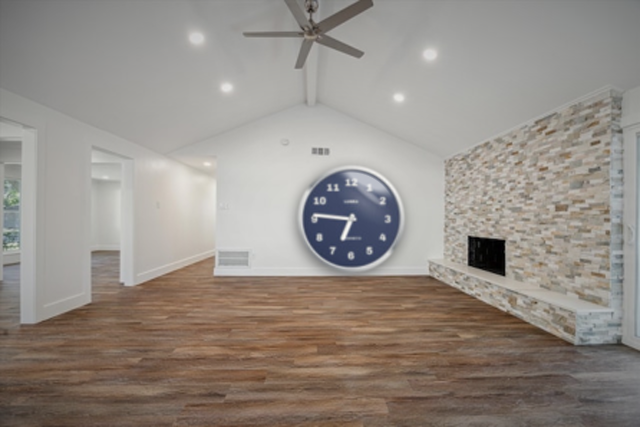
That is 6 h 46 min
